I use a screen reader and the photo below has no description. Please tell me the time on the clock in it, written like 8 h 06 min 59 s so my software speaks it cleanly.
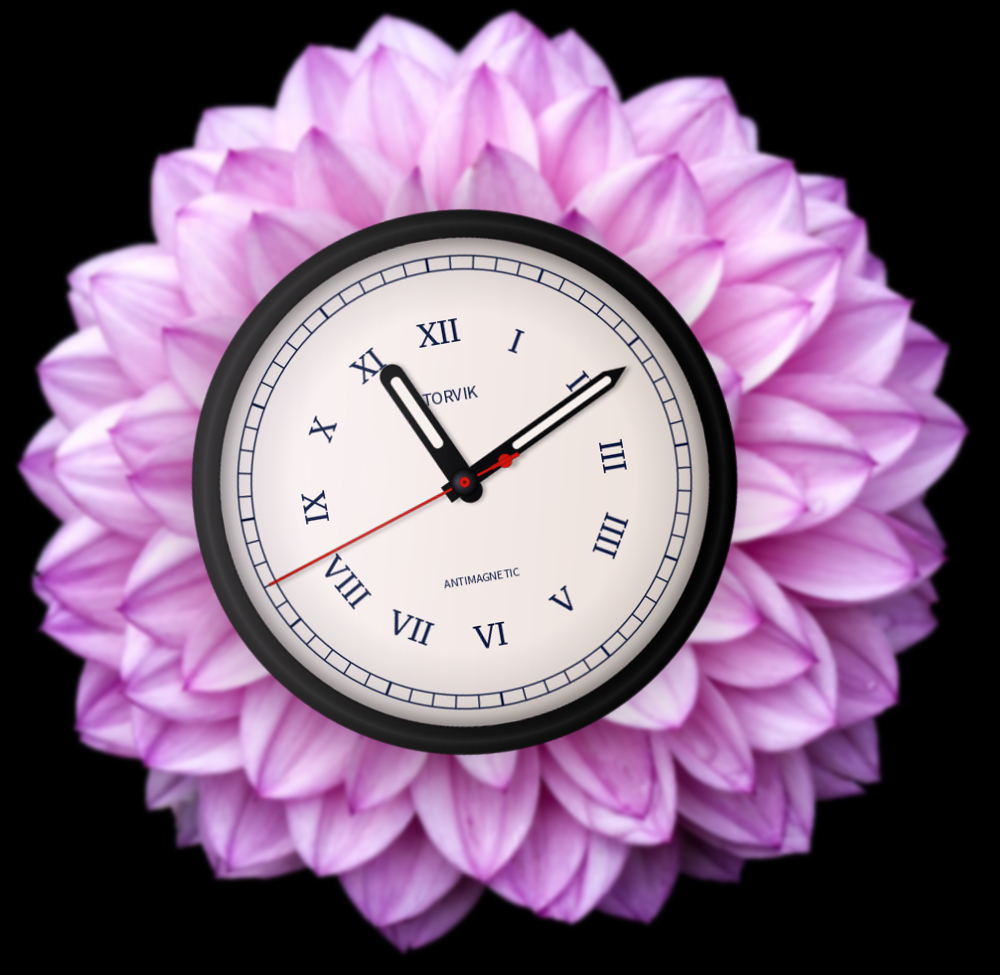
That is 11 h 10 min 42 s
